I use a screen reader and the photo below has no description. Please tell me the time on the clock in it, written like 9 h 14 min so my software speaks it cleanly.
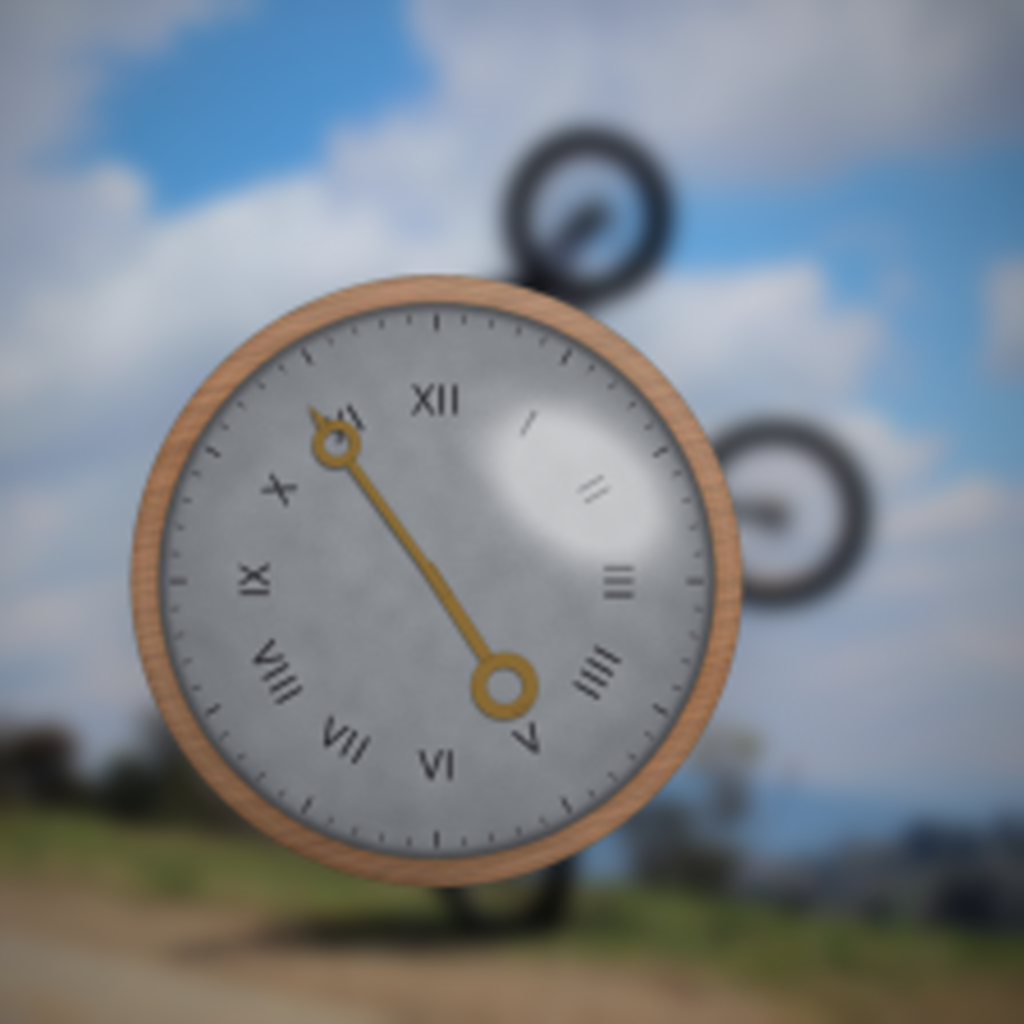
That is 4 h 54 min
